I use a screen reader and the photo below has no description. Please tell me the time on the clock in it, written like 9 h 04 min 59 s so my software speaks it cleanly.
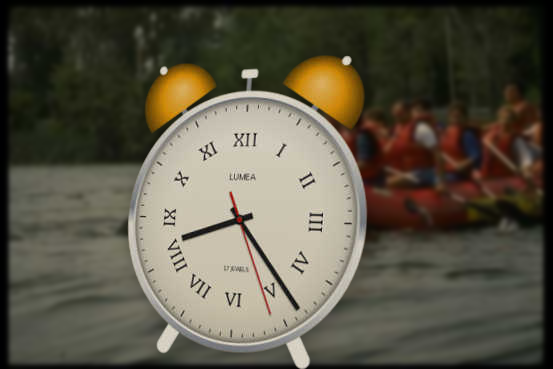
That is 8 h 23 min 26 s
